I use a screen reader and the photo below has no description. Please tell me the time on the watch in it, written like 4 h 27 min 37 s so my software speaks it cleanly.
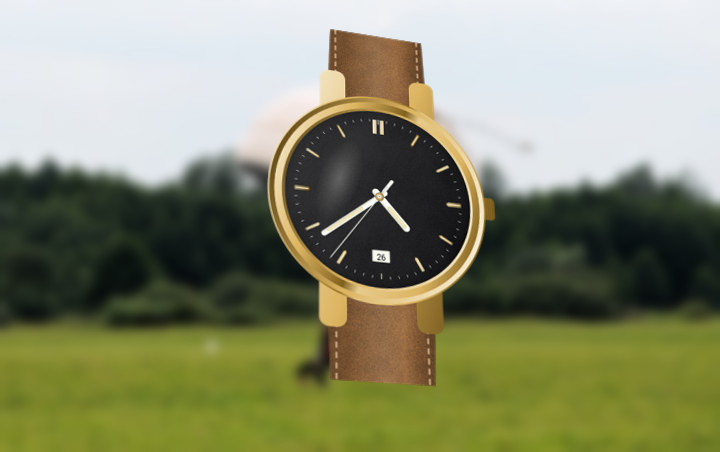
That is 4 h 38 min 36 s
